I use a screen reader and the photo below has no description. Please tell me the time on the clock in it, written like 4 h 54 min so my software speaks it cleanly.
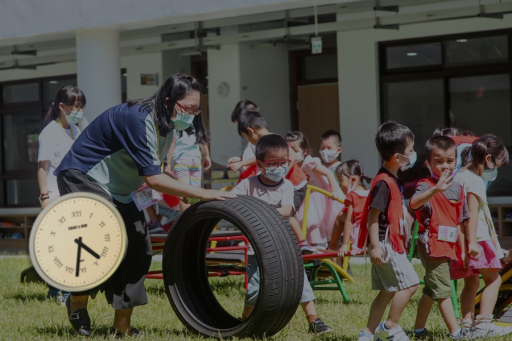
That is 4 h 32 min
